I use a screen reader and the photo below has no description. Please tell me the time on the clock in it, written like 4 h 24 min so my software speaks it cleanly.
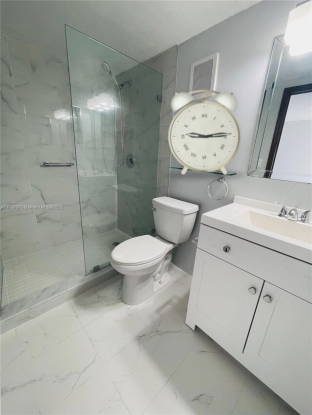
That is 9 h 14 min
